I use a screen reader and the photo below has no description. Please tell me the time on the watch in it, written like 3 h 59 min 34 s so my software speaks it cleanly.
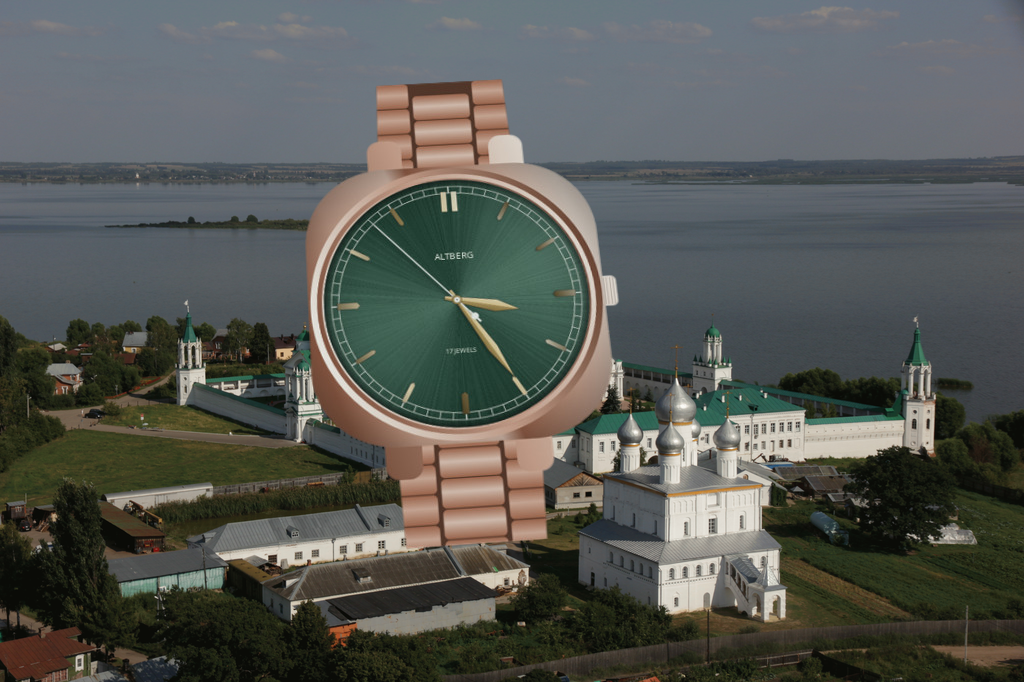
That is 3 h 24 min 53 s
